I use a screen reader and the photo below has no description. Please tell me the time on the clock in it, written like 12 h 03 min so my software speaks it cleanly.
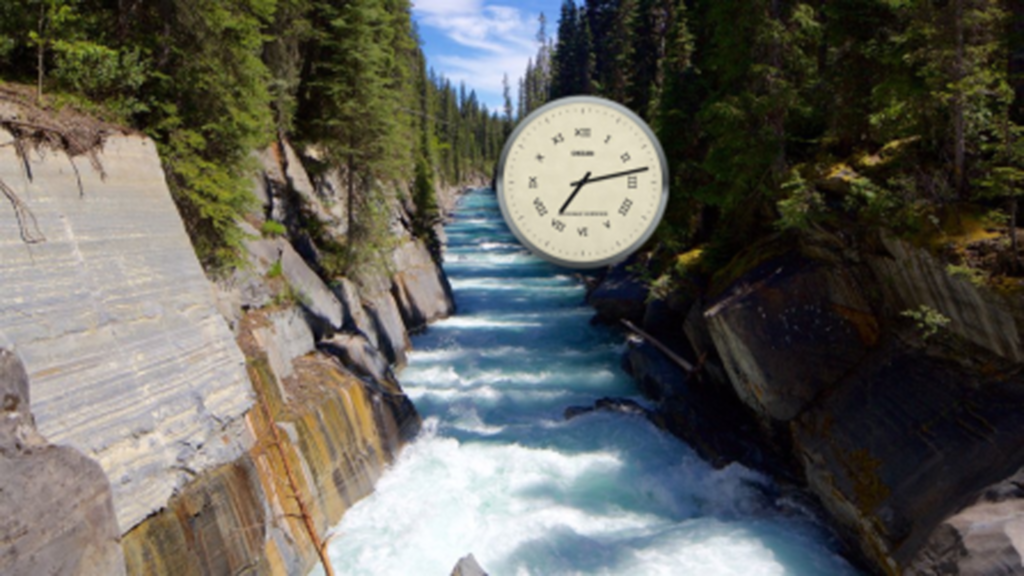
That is 7 h 13 min
